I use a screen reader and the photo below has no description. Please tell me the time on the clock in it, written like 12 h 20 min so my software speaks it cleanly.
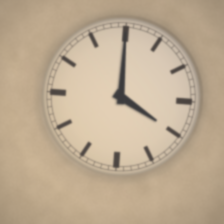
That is 4 h 00 min
